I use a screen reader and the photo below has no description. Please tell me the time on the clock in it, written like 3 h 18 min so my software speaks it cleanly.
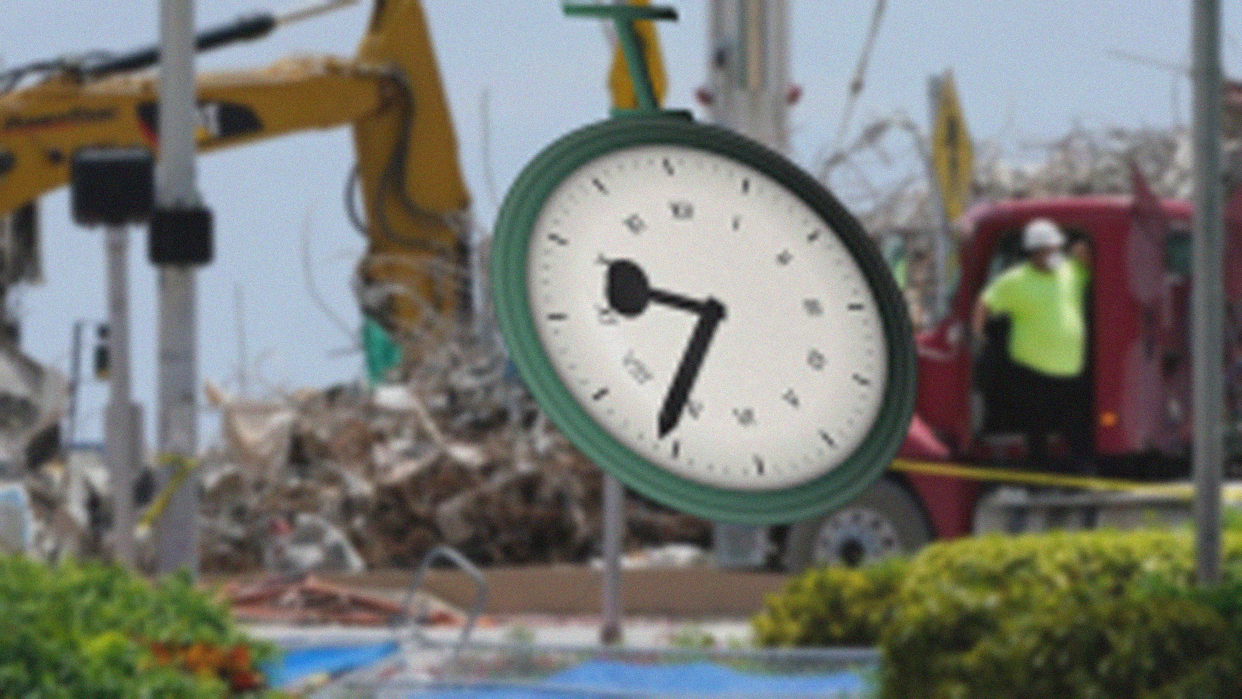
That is 9 h 36 min
